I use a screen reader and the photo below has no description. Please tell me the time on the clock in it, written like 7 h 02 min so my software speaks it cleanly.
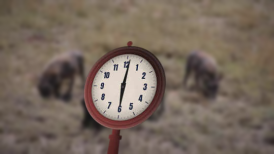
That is 6 h 01 min
